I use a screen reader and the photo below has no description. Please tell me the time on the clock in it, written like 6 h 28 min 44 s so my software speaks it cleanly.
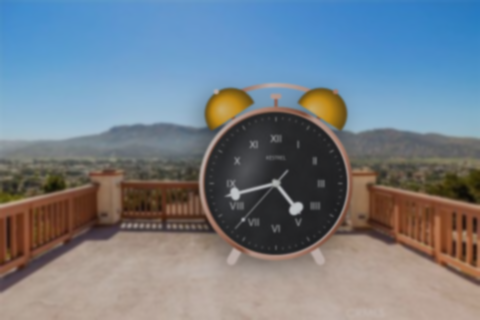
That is 4 h 42 min 37 s
